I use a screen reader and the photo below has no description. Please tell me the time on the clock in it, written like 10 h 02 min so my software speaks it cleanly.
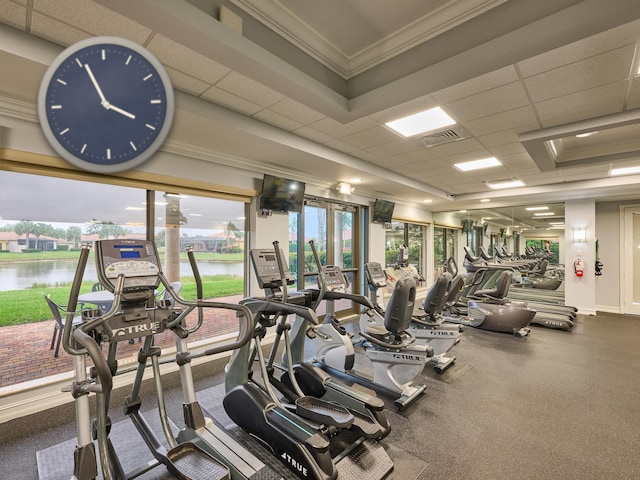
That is 3 h 56 min
